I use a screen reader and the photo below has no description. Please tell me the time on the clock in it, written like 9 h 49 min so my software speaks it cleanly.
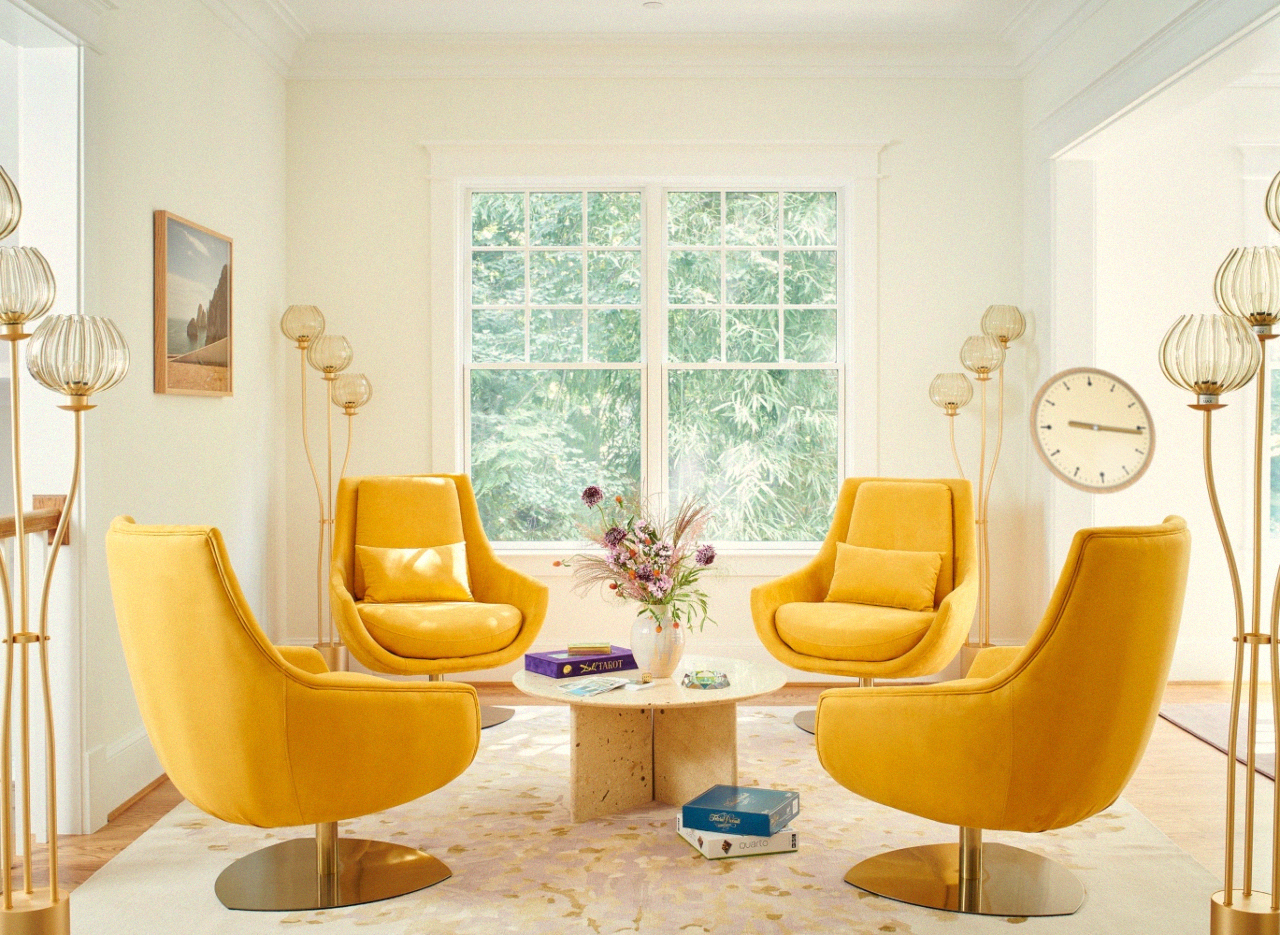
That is 9 h 16 min
